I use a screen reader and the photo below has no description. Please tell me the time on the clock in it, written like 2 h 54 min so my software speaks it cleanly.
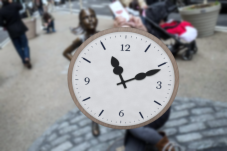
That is 11 h 11 min
